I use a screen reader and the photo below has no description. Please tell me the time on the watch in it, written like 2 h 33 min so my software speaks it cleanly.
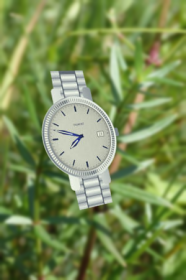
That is 7 h 48 min
